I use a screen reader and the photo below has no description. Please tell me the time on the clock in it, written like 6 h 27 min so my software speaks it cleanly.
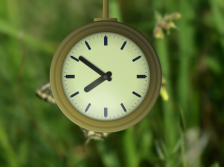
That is 7 h 51 min
